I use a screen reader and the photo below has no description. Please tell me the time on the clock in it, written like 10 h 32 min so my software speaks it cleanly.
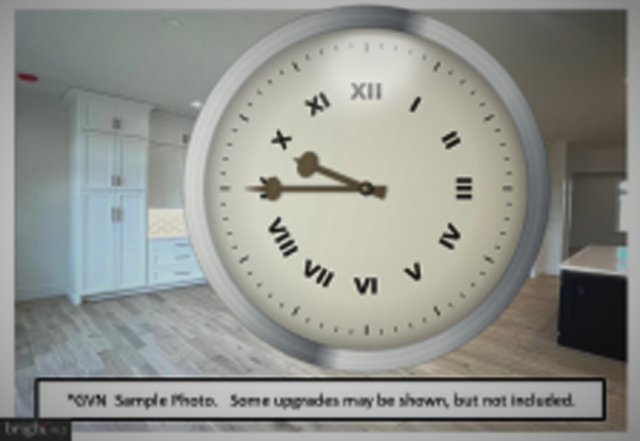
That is 9 h 45 min
